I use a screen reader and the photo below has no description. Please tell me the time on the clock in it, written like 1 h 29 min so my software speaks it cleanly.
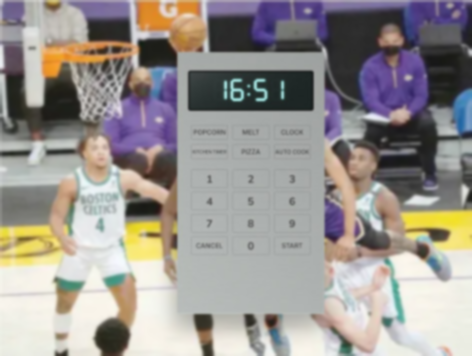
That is 16 h 51 min
